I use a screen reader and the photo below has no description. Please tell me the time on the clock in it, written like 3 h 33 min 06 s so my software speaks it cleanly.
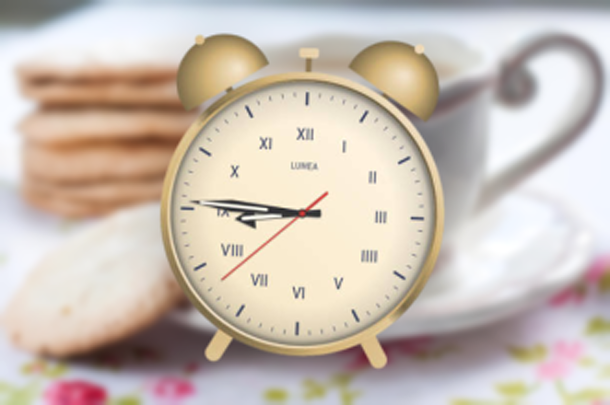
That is 8 h 45 min 38 s
